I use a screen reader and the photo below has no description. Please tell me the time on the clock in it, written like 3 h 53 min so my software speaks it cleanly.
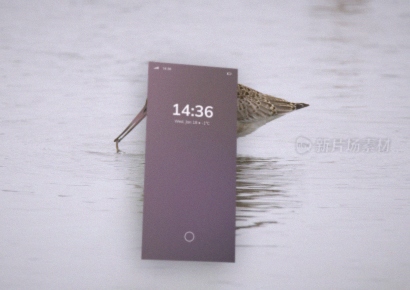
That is 14 h 36 min
